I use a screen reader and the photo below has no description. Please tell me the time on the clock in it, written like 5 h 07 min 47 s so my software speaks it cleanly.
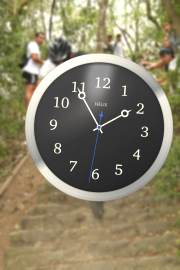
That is 1 h 54 min 31 s
